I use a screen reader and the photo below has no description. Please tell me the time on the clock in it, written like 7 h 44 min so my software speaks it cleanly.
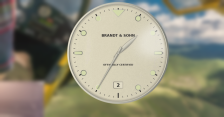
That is 1 h 35 min
